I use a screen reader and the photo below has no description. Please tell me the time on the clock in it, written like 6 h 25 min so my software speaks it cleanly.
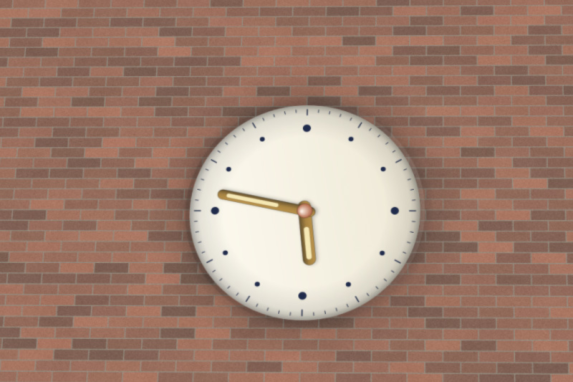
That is 5 h 47 min
